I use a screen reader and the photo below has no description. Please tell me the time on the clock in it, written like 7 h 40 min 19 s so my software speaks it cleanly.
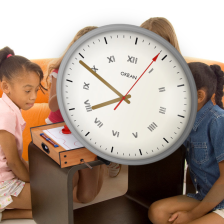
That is 7 h 49 min 04 s
